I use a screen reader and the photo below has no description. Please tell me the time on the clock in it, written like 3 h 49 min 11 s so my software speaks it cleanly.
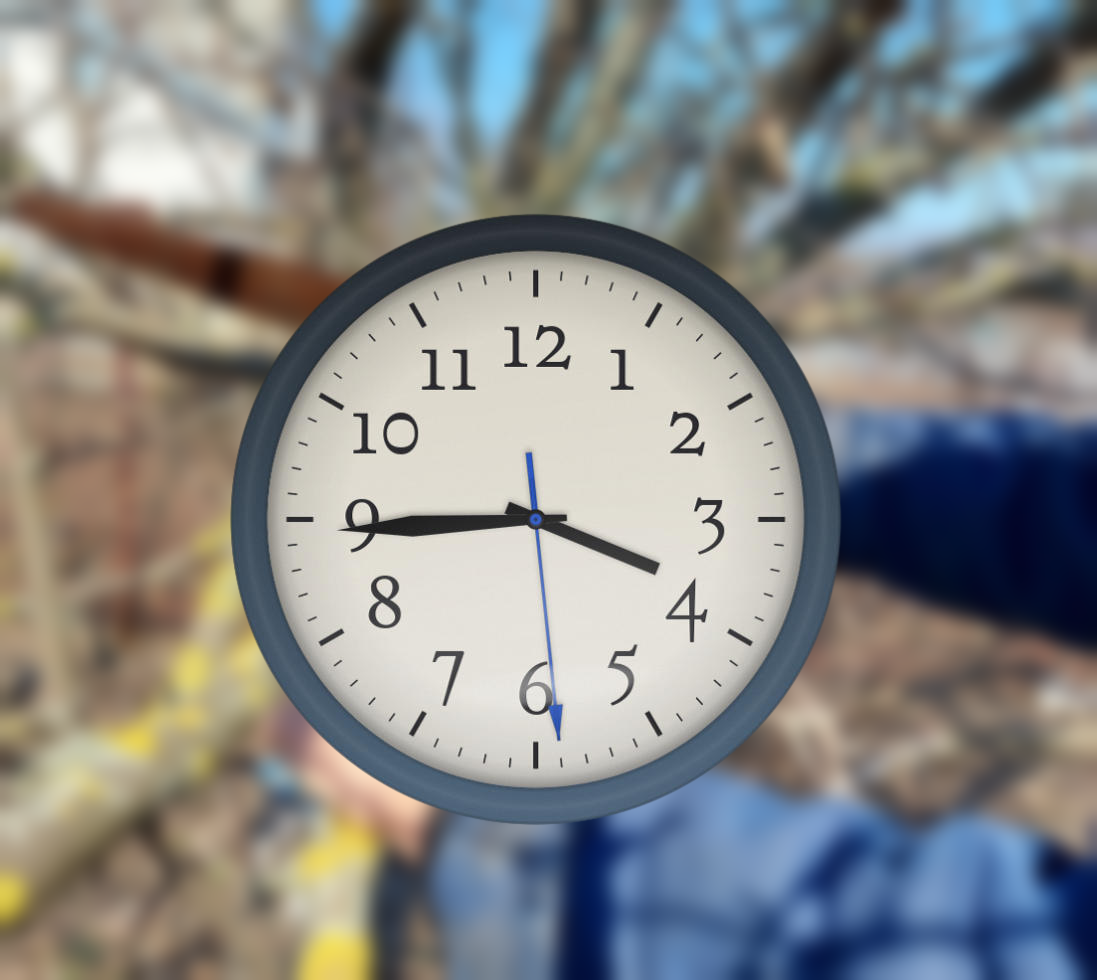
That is 3 h 44 min 29 s
